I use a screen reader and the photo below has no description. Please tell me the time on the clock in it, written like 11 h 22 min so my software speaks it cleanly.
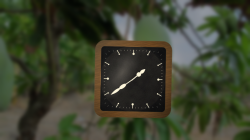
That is 1 h 39 min
